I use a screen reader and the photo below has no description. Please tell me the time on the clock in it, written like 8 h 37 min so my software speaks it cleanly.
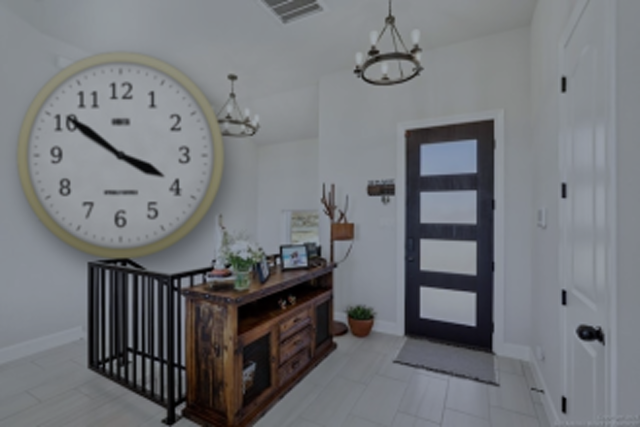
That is 3 h 51 min
